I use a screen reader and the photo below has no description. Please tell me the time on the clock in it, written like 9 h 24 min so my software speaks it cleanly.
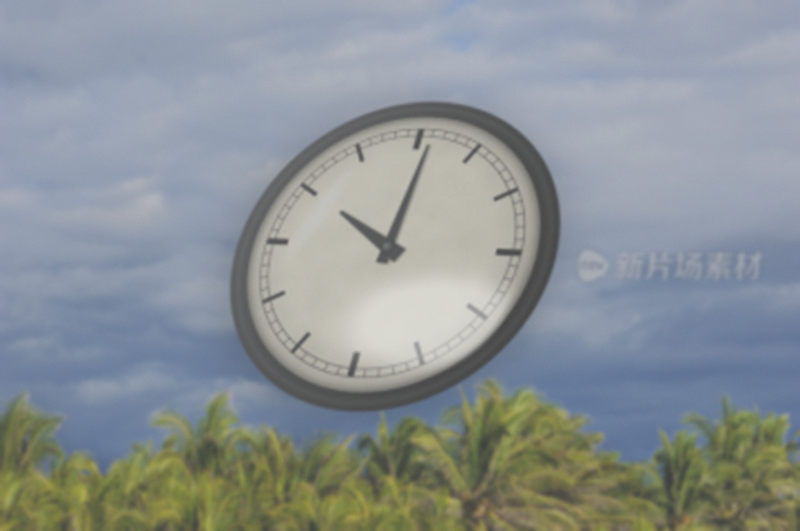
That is 10 h 01 min
